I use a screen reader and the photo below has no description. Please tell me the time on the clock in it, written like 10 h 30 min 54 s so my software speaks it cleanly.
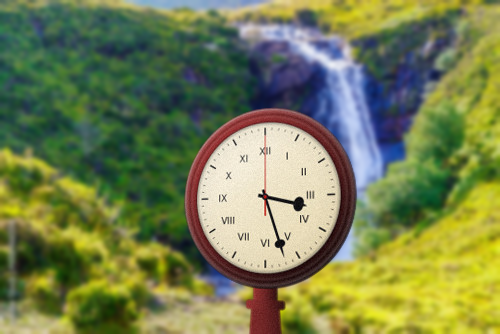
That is 3 h 27 min 00 s
